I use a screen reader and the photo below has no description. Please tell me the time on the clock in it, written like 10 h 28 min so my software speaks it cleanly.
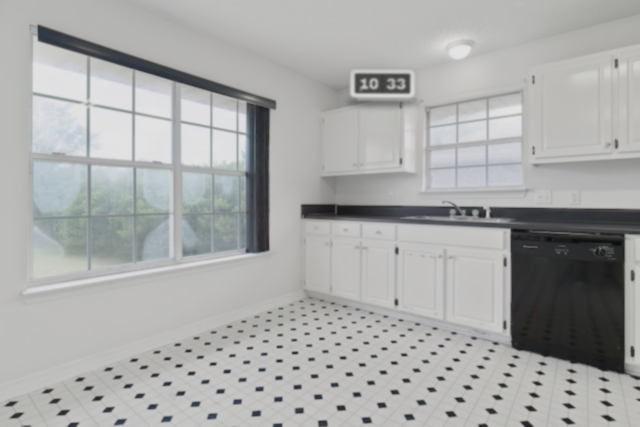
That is 10 h 33 min
